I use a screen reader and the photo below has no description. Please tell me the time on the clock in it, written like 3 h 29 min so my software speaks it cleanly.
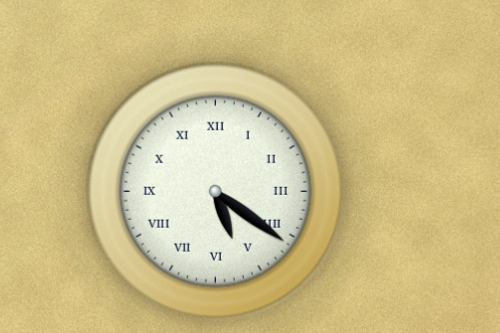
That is 5 h 21 min
